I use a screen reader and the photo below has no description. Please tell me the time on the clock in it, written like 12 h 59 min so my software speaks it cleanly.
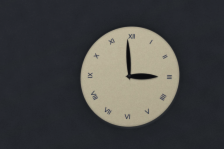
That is 2 h 59 min
